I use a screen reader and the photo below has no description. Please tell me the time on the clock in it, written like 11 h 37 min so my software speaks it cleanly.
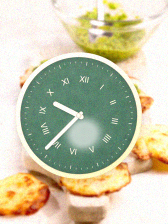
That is 9 h 36 min
